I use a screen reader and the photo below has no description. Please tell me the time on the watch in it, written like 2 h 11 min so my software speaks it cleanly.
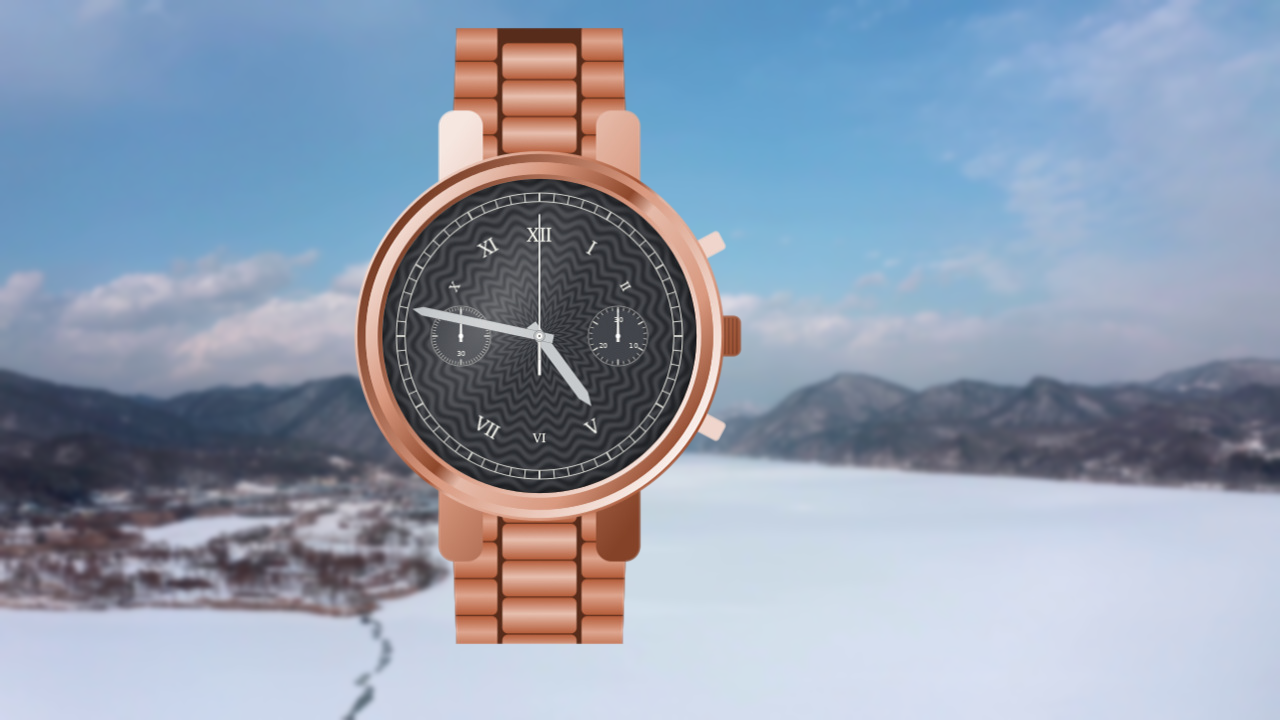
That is 4 h 47 min
